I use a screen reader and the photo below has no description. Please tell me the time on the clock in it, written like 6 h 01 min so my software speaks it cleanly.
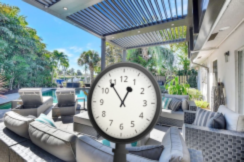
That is 12 h 54 min
